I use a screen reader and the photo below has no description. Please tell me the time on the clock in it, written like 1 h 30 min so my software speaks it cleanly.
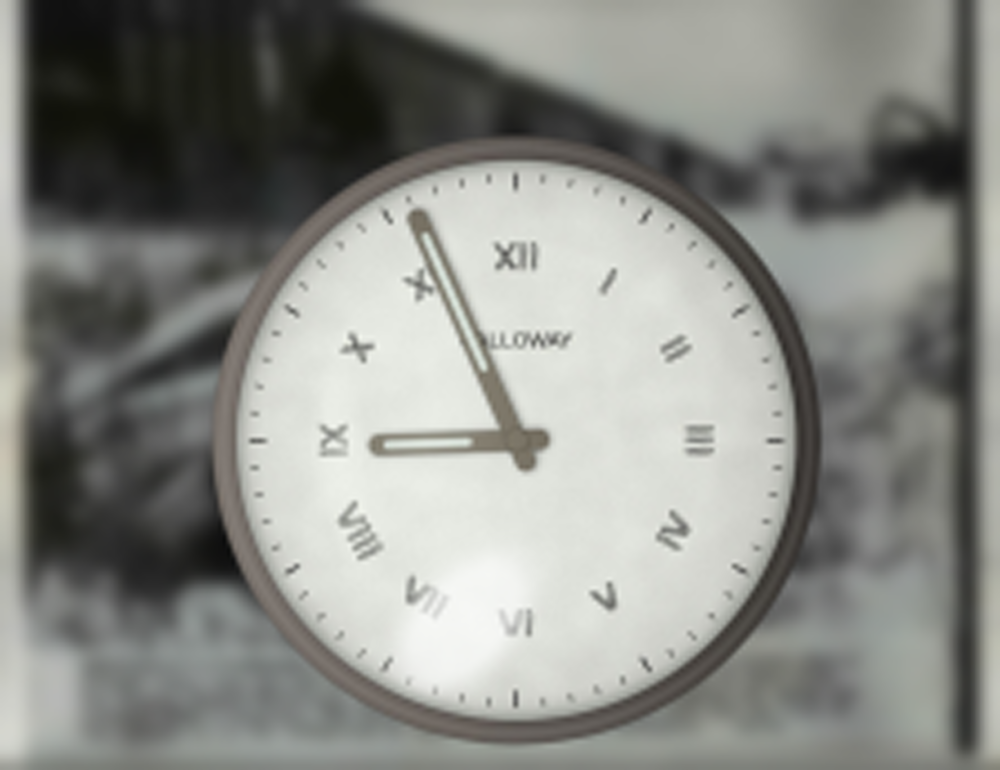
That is 8 h 56 min
